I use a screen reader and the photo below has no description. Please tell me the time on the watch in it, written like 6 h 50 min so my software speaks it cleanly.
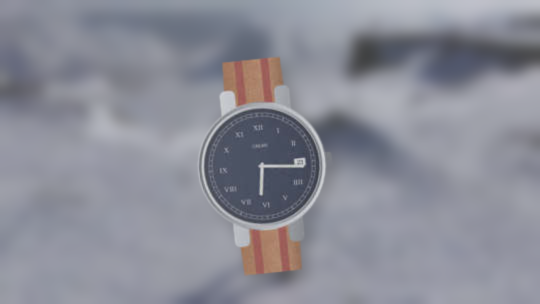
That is 6 h 16 min
